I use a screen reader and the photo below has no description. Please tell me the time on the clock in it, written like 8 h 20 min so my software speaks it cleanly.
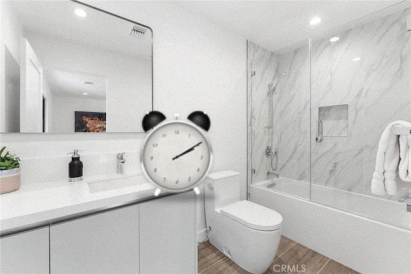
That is 2 h 10 min
